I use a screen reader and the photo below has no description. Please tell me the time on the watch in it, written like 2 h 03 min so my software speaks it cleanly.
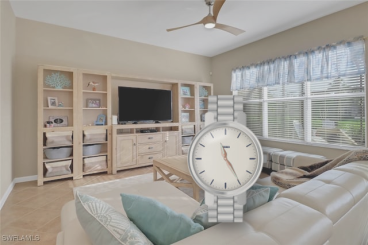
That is 11 h 25 min
